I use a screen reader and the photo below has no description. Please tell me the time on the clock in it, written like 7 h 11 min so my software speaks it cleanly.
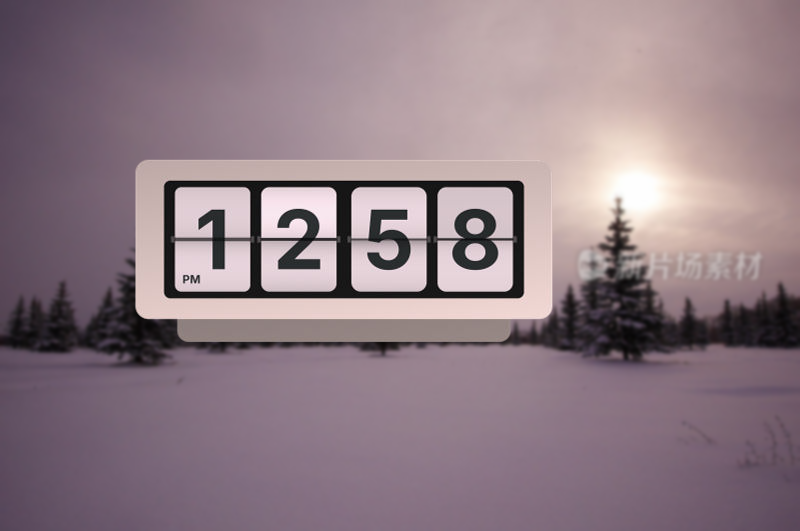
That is 12 h 58 min
